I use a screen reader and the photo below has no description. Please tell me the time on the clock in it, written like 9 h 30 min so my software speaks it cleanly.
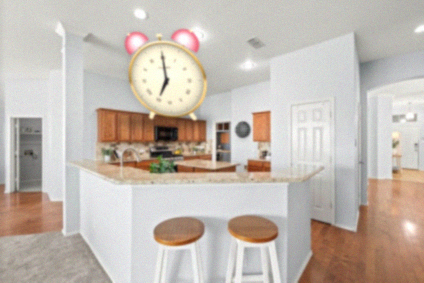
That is 7 h 00 min
